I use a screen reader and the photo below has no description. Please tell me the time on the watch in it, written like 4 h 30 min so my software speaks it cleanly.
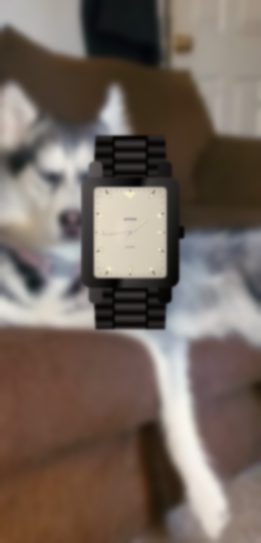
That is 1 h 44 min
